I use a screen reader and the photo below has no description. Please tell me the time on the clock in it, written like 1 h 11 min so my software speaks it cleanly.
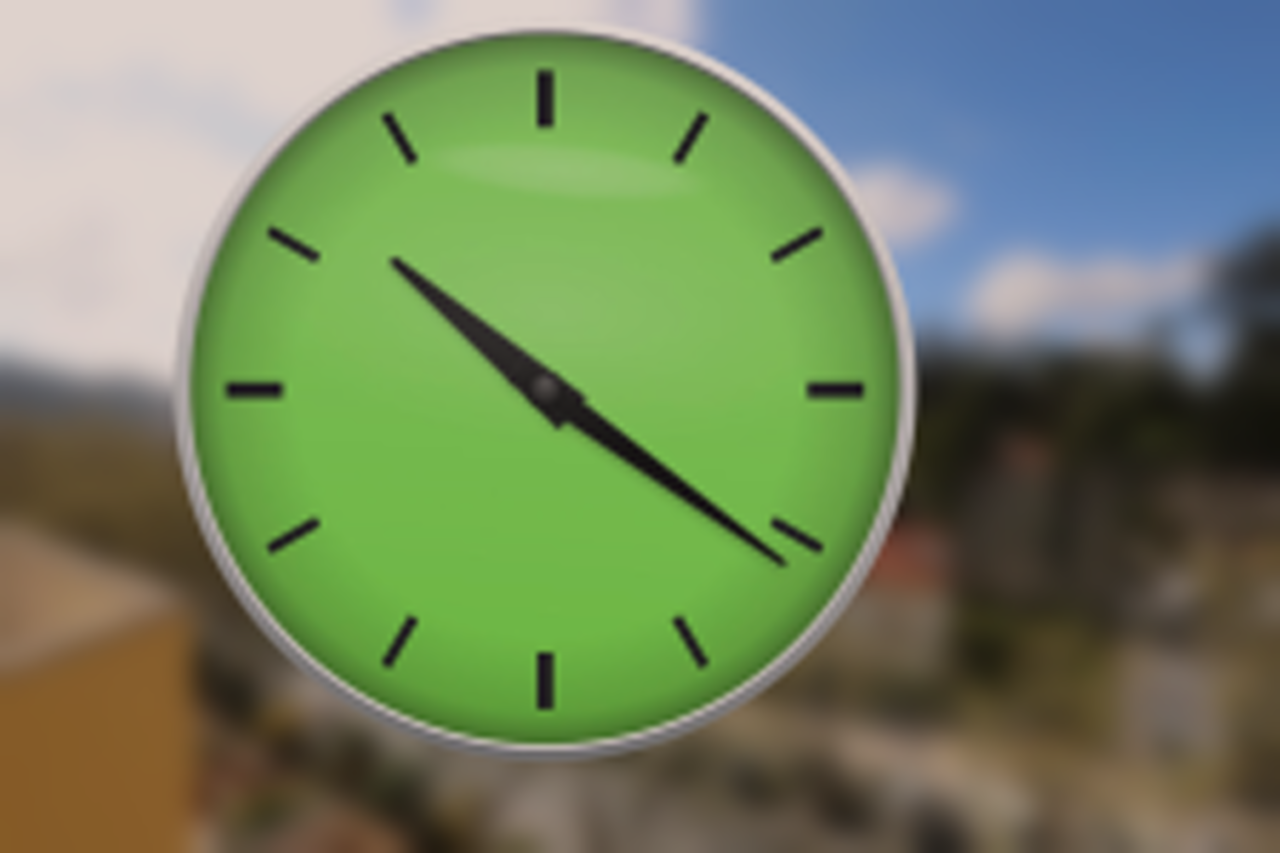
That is 10 h 21 min
